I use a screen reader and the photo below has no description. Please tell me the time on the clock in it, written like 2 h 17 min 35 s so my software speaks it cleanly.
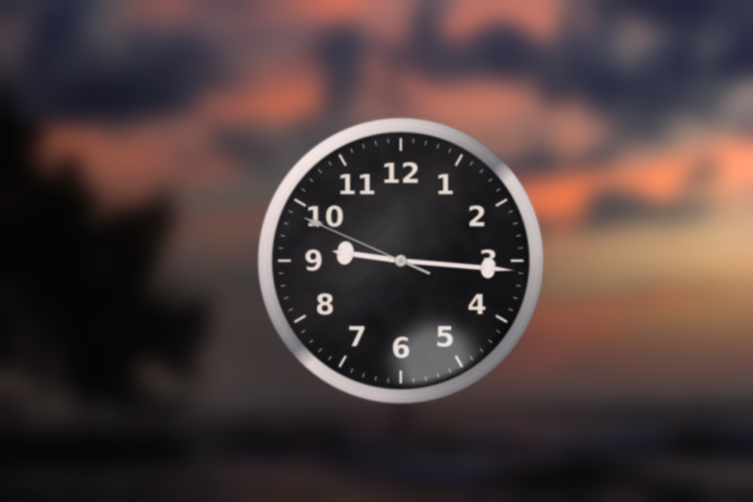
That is 9 h 15 min 49 s
